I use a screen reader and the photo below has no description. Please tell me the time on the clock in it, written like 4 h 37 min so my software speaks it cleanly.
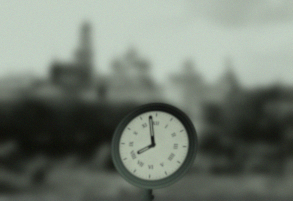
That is 7 h 58 min
